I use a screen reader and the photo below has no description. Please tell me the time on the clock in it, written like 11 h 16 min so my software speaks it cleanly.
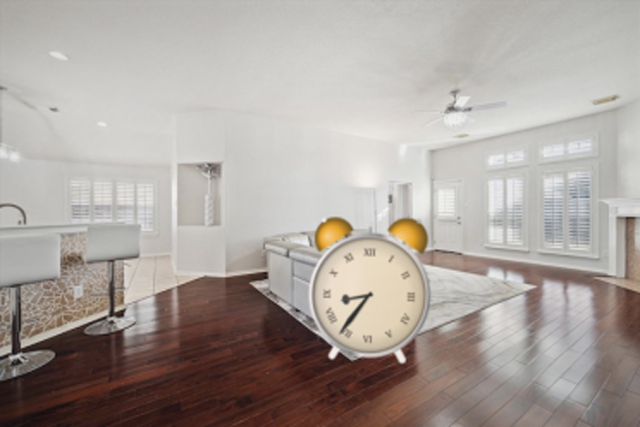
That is 8 h 36 min
